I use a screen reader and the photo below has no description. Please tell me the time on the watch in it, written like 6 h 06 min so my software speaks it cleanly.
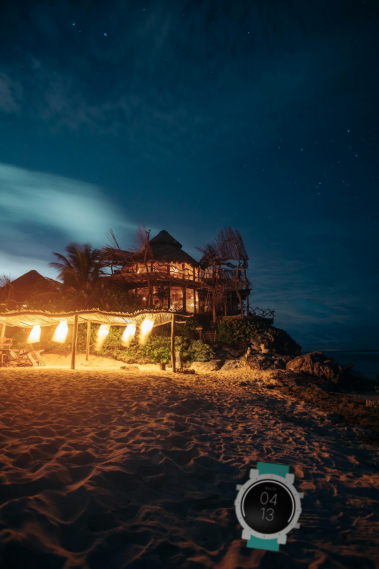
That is 4 h 13 min
